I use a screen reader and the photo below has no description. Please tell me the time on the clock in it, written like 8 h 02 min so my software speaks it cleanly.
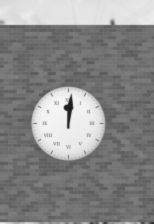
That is 12 h 01 min
